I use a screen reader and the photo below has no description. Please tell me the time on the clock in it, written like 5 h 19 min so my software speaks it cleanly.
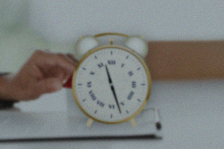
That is 11 h 27 min
